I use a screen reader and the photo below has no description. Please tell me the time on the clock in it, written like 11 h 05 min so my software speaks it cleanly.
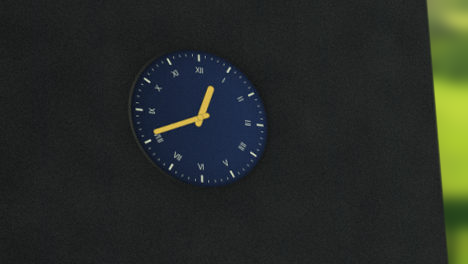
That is 12 h 41 min
